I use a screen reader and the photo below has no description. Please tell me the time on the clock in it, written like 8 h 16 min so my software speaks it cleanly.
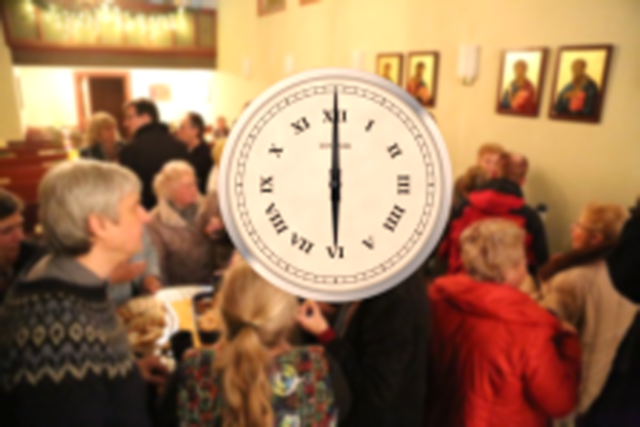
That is 6 h 00 min
